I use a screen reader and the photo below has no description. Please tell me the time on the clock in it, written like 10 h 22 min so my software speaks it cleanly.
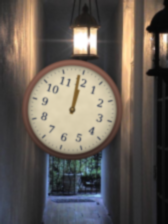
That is 11 h 59 min
